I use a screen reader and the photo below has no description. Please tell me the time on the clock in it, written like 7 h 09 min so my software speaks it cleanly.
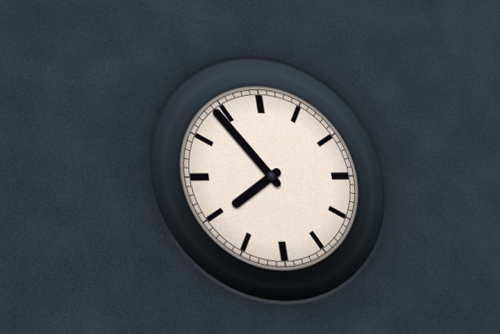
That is 7 h 54 min
